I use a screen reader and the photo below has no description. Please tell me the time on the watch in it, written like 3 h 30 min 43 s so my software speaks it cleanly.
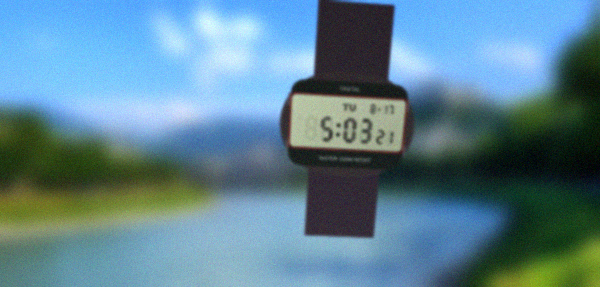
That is 5 h 03 min 21 s
